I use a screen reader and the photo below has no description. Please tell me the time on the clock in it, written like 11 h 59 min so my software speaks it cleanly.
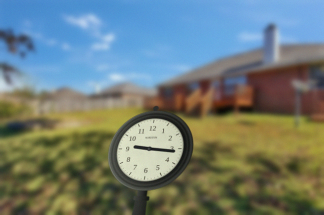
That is 9 h 16 min
